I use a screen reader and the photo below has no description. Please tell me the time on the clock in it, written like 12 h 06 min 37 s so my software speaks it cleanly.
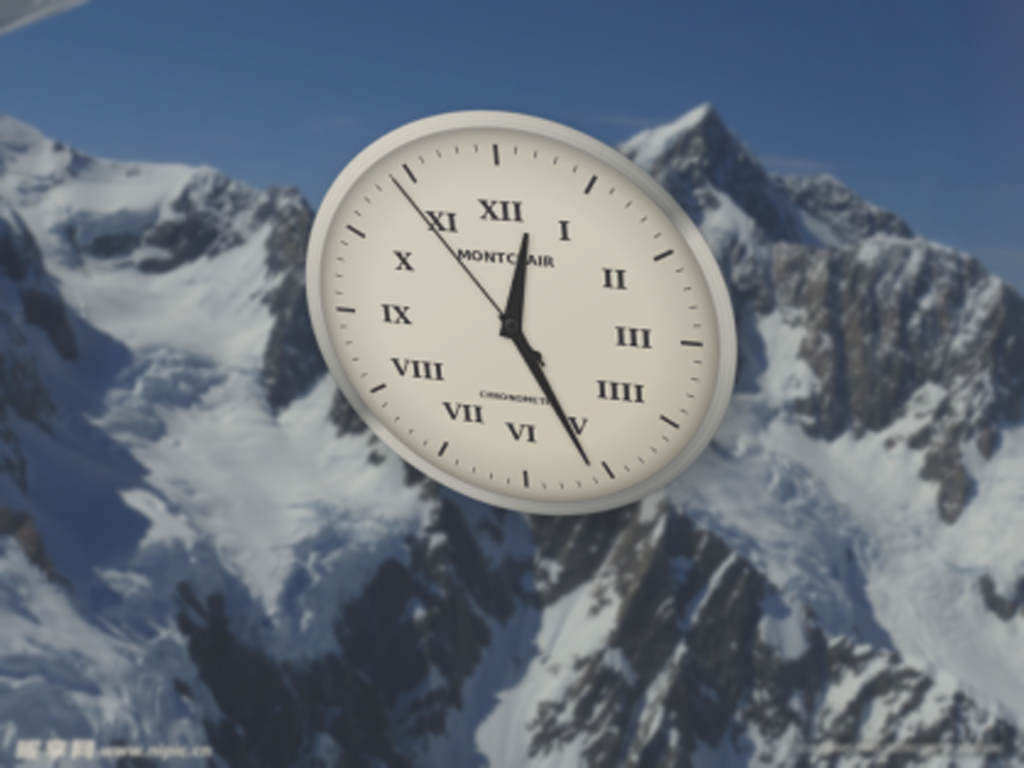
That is 12 h 25 min 54 s
